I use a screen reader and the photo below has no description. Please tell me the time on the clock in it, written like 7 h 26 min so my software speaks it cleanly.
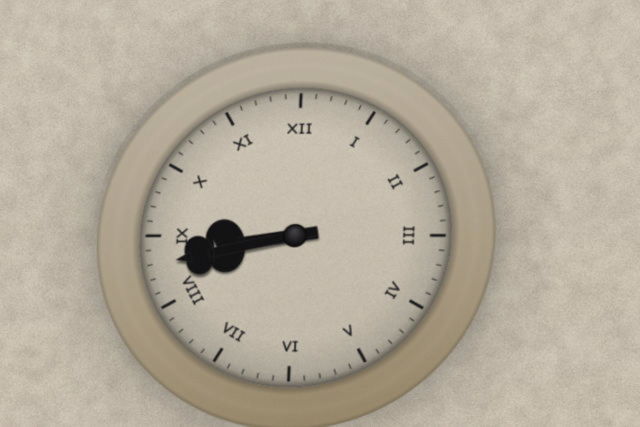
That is 8 h 43 min
